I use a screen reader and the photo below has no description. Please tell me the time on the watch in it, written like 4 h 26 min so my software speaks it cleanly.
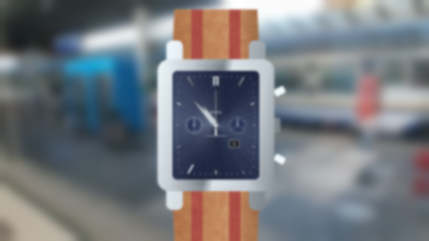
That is 10 h 53 min
